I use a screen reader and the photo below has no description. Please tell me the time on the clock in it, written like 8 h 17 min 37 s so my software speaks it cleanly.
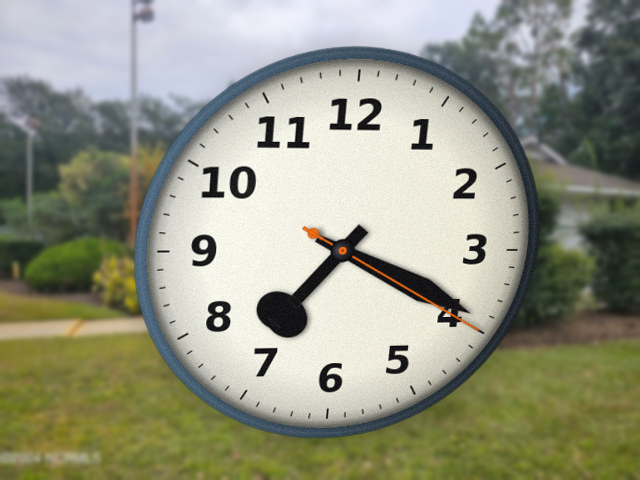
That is 7 h 19 min 20 s
